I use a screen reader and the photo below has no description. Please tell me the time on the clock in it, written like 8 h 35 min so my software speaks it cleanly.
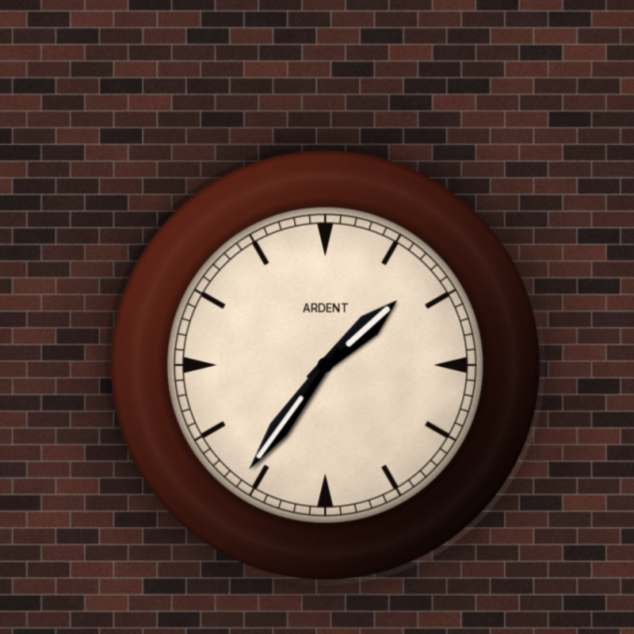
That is 1 h 36 min
